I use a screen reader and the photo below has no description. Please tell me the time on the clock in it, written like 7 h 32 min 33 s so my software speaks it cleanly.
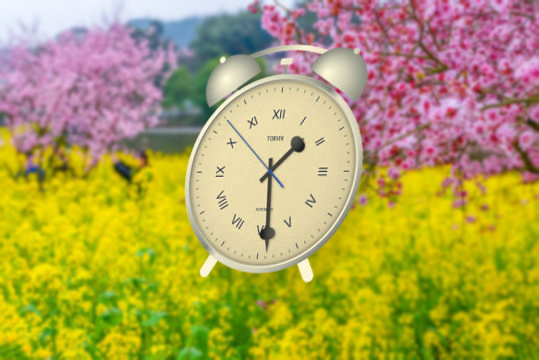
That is 1 h 28 min 52 s
